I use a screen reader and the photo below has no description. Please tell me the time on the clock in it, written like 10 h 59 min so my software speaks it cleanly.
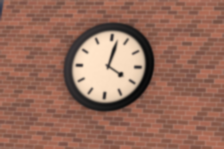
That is 4 h 02 min
